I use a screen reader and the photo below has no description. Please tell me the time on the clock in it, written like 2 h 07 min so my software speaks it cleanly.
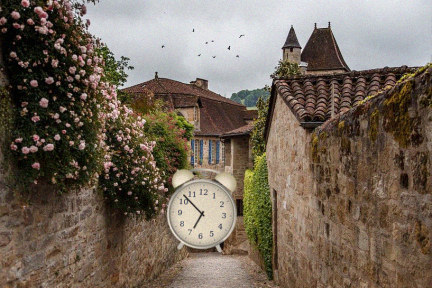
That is 6 h 52 min
